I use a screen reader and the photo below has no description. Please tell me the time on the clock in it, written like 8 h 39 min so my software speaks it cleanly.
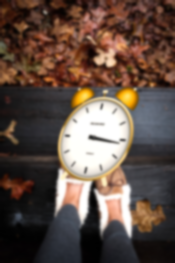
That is 3 h 16 min
